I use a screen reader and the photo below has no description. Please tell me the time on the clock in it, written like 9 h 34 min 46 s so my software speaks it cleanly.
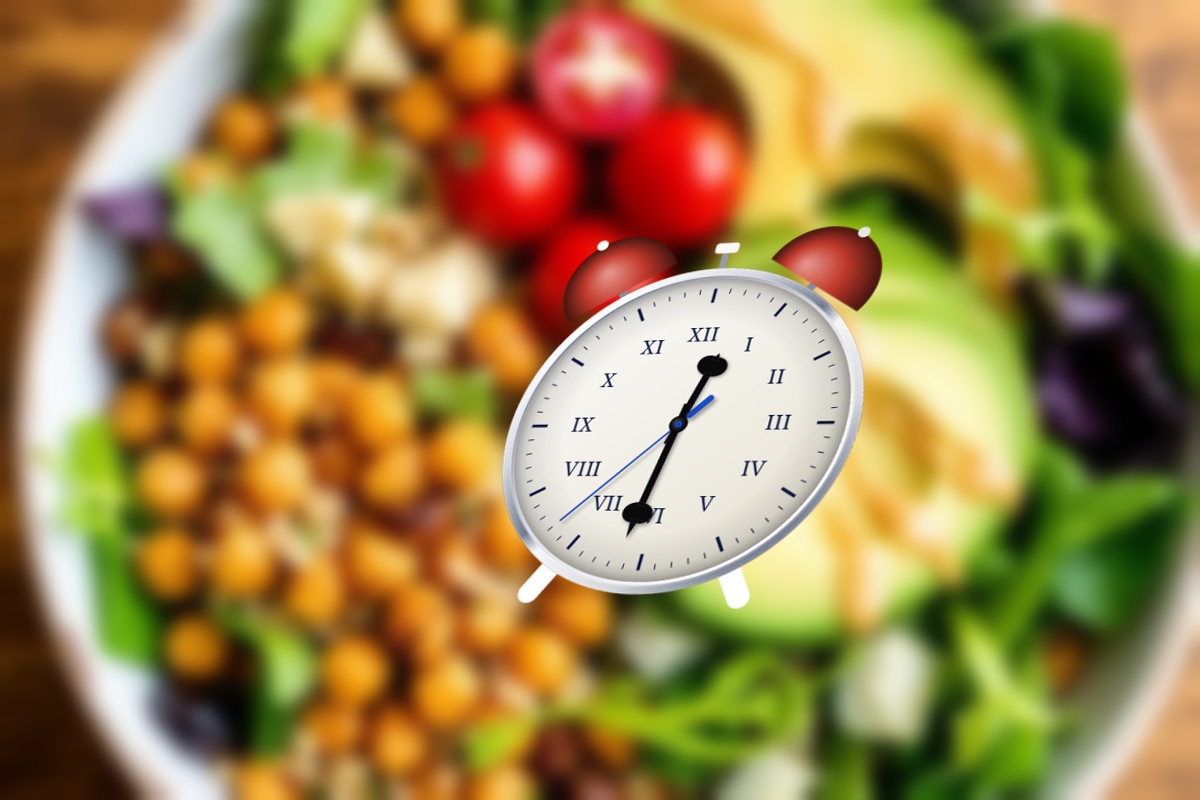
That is 12 h 31 min 37 s
